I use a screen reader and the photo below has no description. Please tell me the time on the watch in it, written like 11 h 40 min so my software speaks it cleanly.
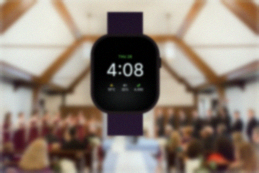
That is 4 h 08 min
